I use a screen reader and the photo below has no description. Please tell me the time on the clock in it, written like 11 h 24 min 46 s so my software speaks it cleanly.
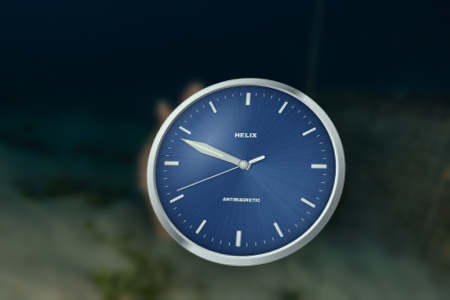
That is 9 h 48 min 41 s
